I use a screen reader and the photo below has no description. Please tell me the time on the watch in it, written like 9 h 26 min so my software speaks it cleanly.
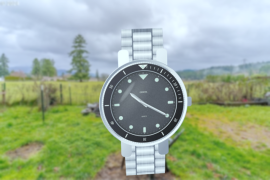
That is 10 h 20 min
